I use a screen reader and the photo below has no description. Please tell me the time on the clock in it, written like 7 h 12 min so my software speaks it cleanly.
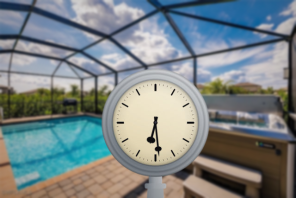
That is 6 h 29 min
